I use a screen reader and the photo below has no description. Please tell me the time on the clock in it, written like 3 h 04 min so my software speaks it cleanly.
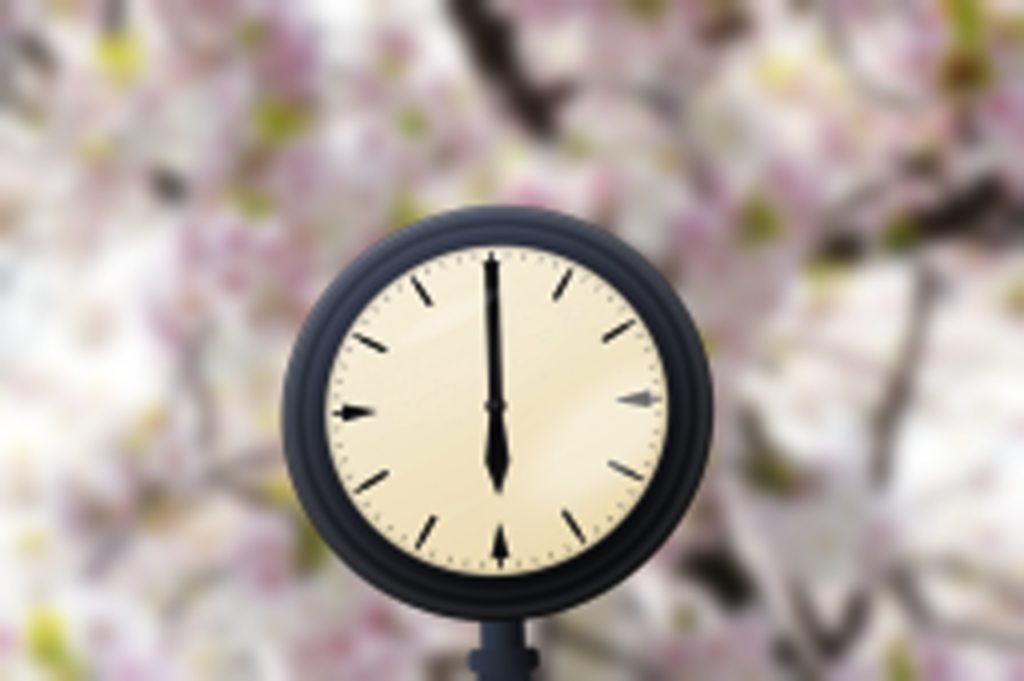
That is 6 h 00 min
